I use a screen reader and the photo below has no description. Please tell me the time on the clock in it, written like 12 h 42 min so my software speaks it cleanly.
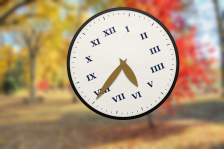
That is 5 h 40 min
